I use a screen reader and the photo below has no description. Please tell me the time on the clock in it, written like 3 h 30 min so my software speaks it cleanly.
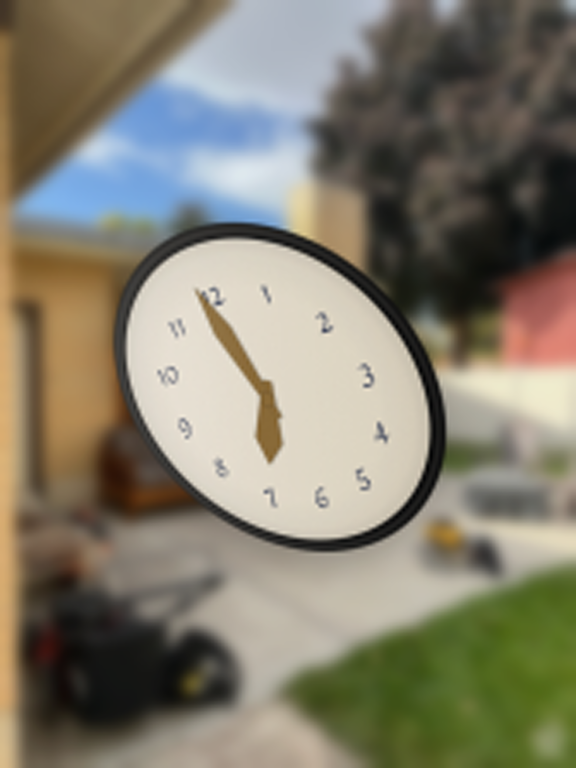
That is 6 h 59 min
